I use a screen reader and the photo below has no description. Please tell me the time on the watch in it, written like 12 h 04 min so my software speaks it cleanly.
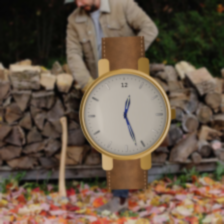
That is 12 h 27 min
